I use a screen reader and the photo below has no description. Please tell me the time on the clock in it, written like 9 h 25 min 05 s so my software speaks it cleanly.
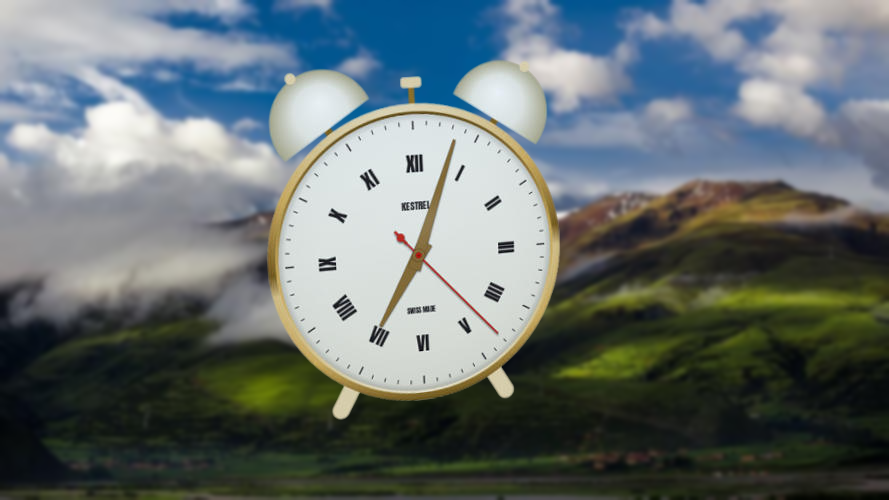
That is 7 h 03 min 23 s
